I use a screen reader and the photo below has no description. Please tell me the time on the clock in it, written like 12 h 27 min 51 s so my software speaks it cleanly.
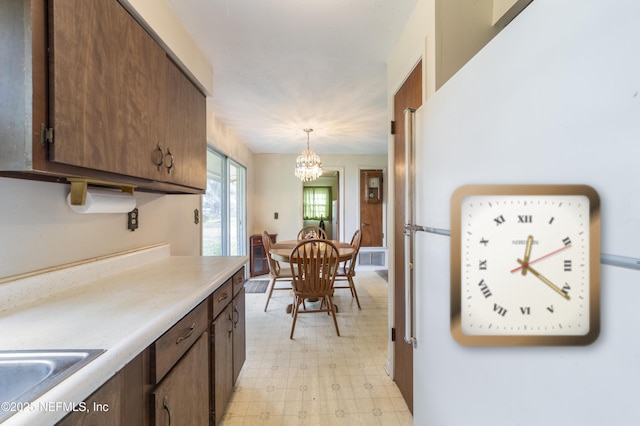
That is 12 h 21 min 11 s
